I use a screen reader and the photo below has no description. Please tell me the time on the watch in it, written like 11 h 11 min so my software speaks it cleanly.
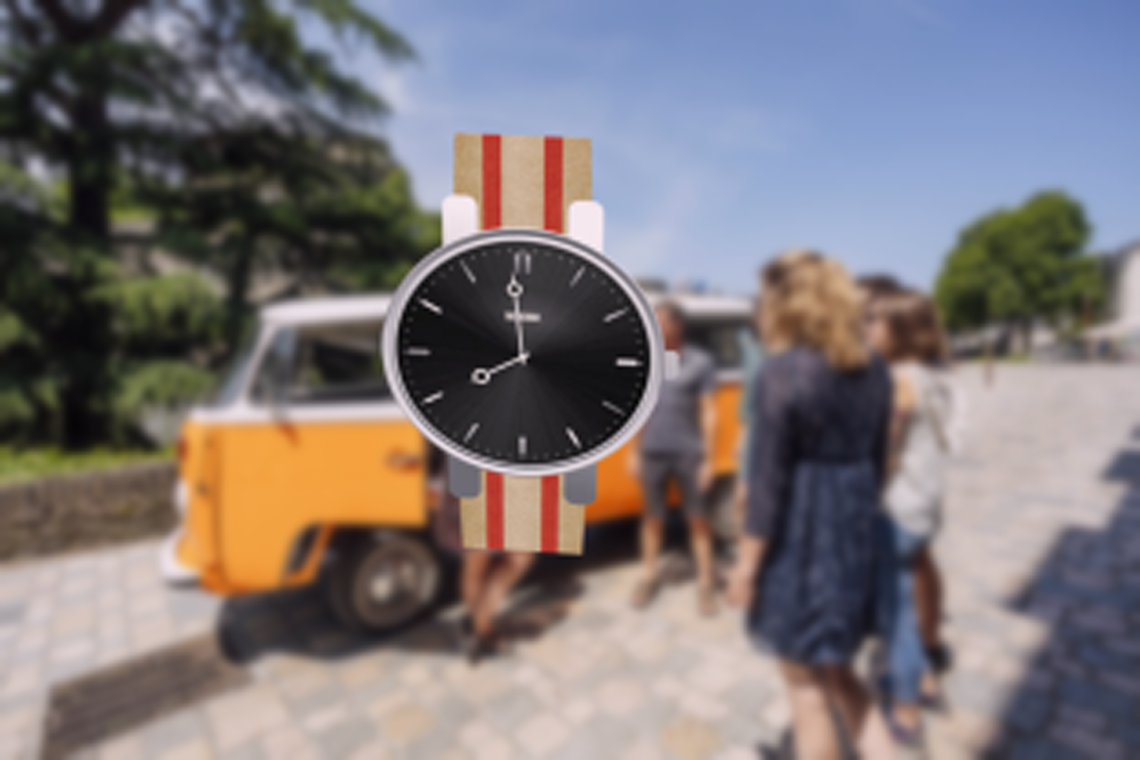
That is 7 h 59 min
